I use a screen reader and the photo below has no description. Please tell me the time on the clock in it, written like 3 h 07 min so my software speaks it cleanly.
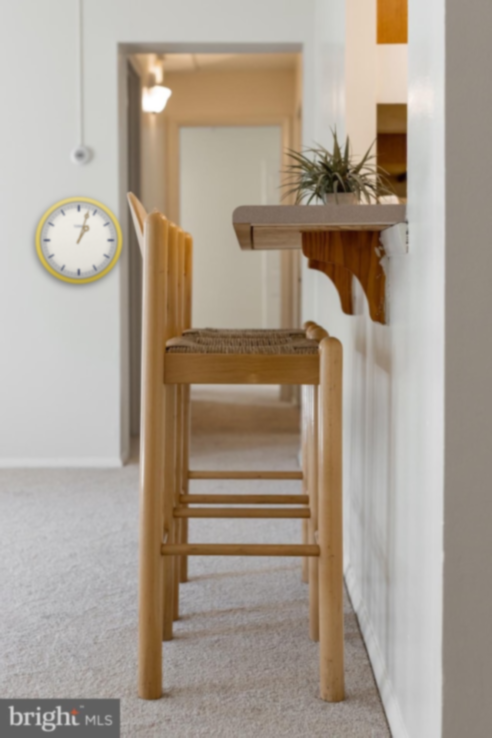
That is 1 h 03 min
